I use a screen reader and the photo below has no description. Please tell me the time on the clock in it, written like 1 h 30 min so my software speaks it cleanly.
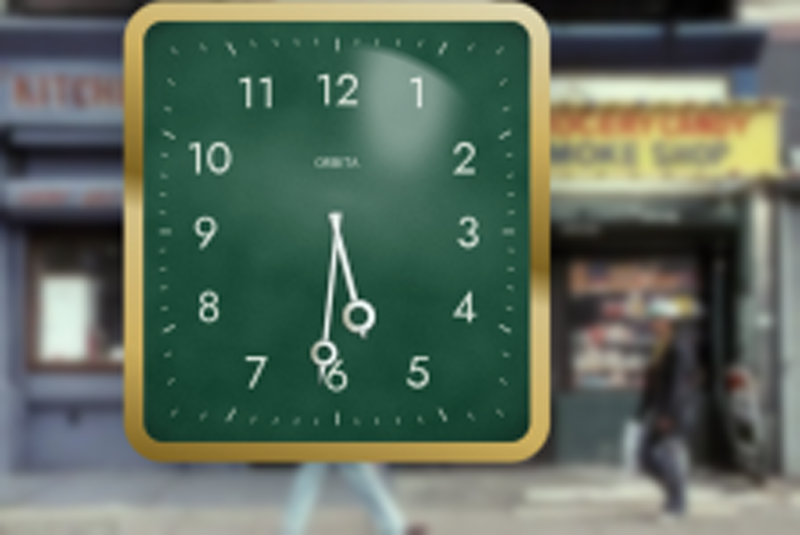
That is 5 h 31 min
